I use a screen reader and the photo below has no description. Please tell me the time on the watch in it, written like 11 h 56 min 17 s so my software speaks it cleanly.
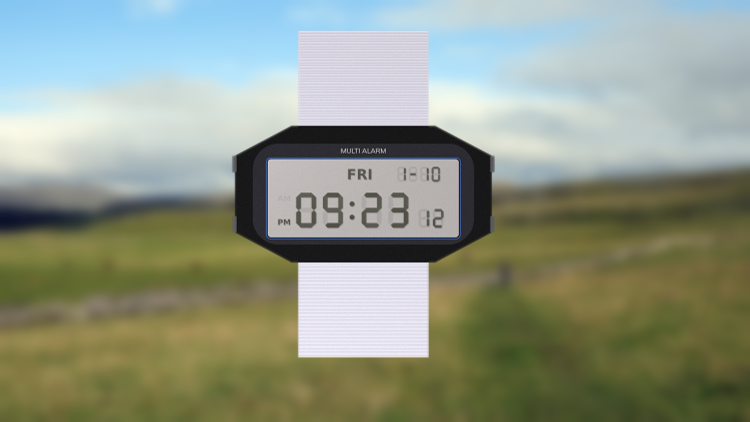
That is 9 h 23 min 12 s
